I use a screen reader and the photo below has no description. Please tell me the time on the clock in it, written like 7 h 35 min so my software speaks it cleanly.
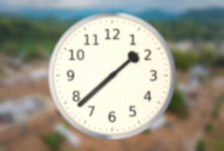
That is 1 h 38 min
